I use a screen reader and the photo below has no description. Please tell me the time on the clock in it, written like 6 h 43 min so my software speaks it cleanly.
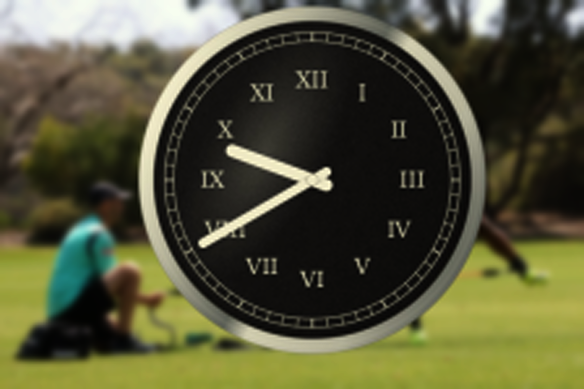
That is 9 h 40 min
